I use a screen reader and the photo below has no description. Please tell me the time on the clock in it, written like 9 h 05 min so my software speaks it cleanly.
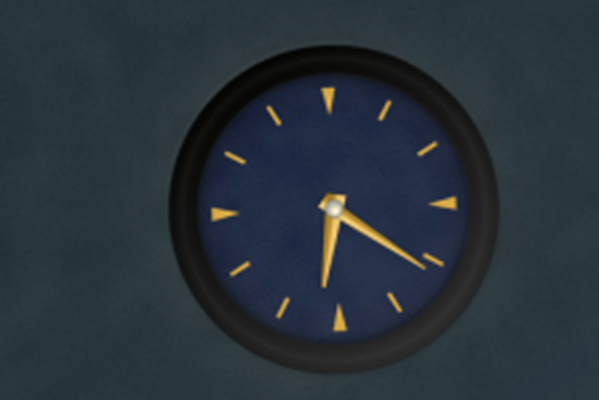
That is 6 h 21 min
